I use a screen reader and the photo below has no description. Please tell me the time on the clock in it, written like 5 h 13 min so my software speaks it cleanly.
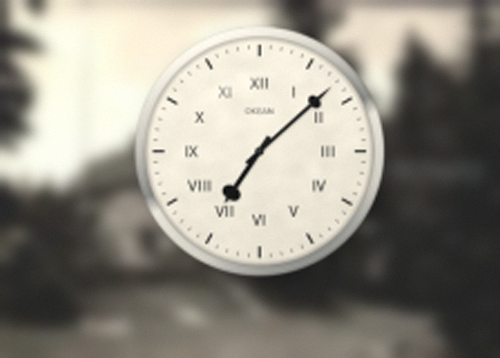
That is 7 h 08 min
